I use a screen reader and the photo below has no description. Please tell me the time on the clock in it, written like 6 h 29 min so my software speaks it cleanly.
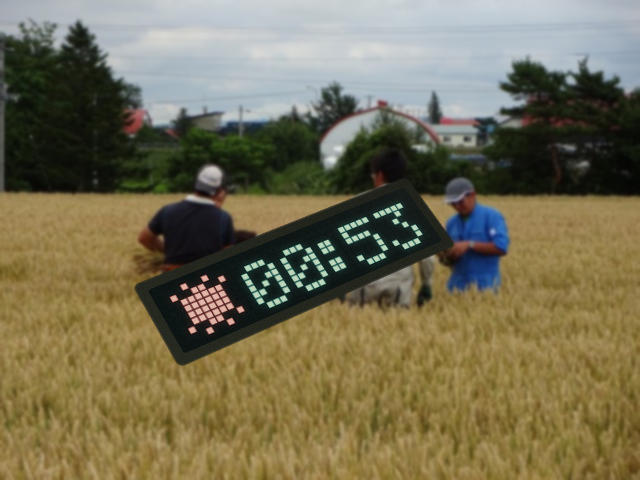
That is 0 h 53 min
